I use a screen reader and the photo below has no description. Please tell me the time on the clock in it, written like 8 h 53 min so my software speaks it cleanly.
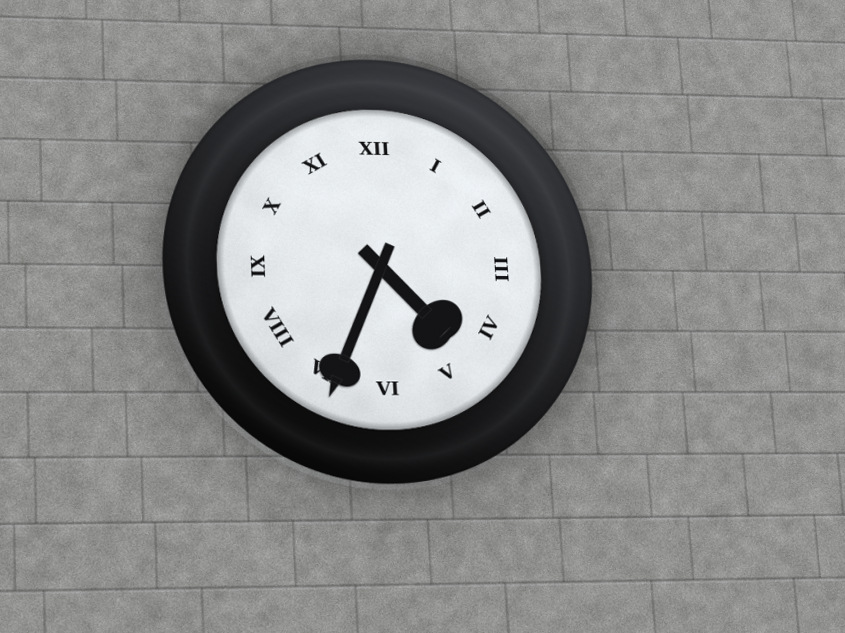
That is 4 h 34 min
